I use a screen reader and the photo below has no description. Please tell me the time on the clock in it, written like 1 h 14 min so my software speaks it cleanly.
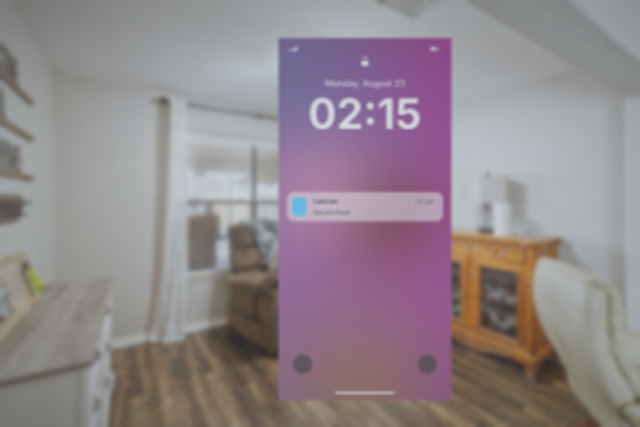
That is 2 h 15 min
